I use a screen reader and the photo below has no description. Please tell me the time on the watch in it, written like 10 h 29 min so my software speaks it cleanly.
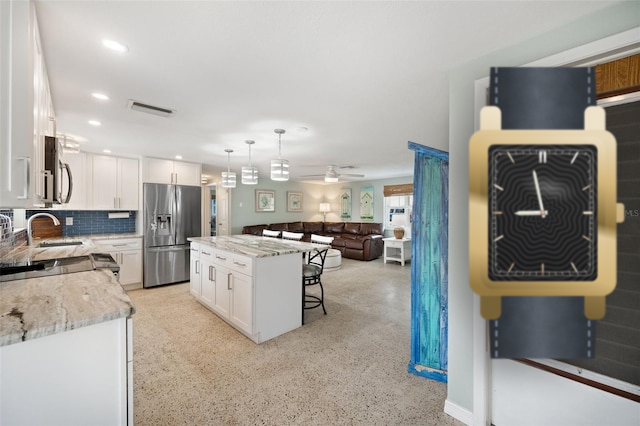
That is 8 h 58 min
